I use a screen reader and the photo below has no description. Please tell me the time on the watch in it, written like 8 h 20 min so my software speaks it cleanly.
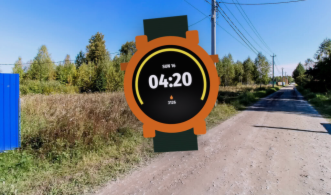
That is 4 h 20 min
